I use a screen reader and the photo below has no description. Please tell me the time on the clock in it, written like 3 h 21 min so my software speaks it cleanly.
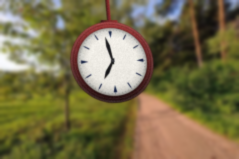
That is 6 h 58 min
